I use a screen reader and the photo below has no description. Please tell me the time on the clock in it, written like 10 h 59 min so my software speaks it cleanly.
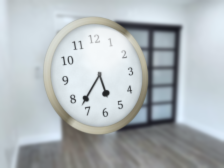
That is 5 h 37 min
